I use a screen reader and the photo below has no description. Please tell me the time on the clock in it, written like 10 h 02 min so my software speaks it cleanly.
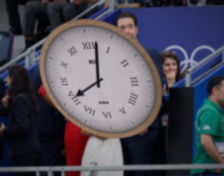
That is 8 h 02 min
